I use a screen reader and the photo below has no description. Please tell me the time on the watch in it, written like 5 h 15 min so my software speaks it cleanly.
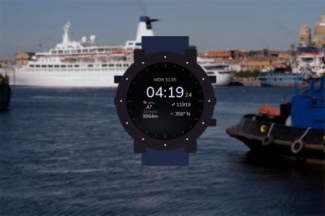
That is 4 h 19 min
